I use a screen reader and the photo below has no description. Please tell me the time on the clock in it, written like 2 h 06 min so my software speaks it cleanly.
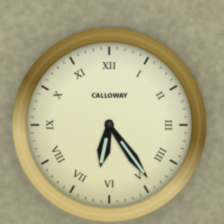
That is 6 h 24 min
